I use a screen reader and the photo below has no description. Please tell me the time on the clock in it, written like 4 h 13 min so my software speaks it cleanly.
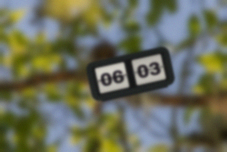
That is 6 h 03 min
